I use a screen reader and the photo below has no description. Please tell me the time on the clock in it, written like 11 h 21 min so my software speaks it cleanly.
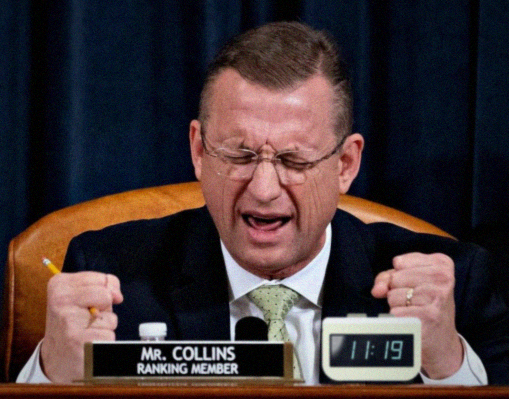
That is 11 h 19 min
